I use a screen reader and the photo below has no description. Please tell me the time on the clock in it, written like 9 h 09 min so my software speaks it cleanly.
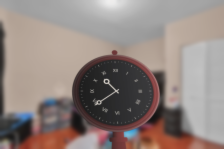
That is 10 h 39 min
